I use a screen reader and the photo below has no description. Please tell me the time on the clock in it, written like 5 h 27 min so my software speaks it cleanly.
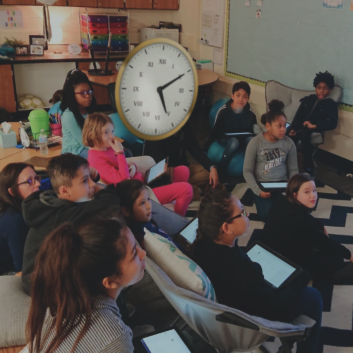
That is 5 h 10 min
